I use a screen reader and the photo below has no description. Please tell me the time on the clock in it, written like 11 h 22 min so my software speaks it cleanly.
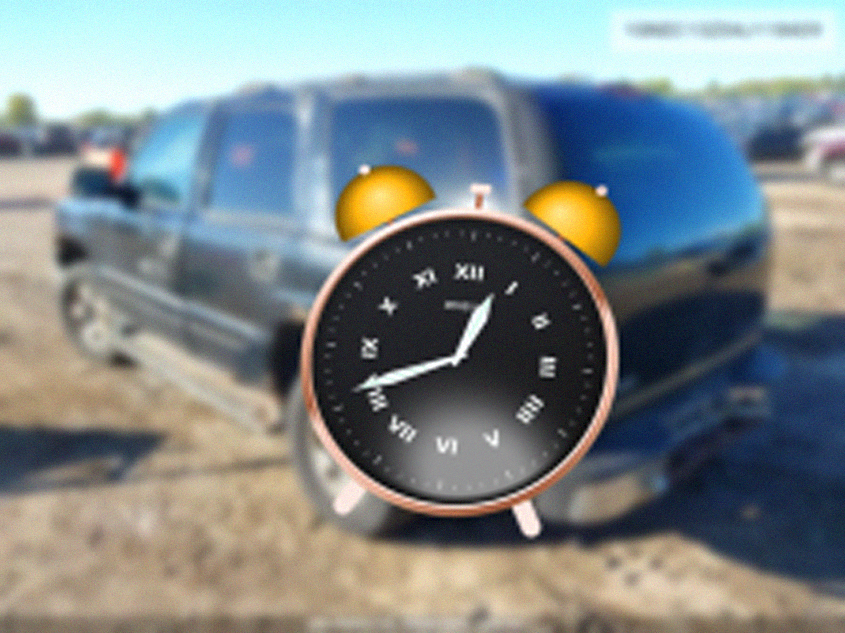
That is 12 h 41 min
